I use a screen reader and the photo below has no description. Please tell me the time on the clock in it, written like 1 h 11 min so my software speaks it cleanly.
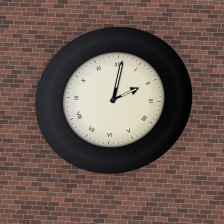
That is 2 h 01 min
